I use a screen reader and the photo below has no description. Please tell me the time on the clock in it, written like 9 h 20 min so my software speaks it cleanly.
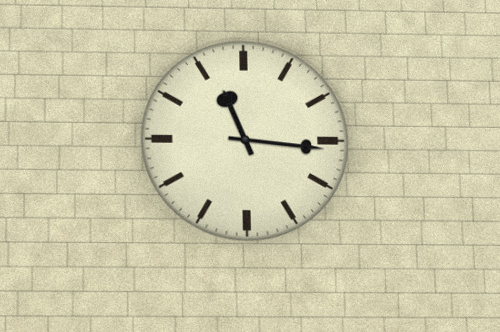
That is 11 h 16 min
